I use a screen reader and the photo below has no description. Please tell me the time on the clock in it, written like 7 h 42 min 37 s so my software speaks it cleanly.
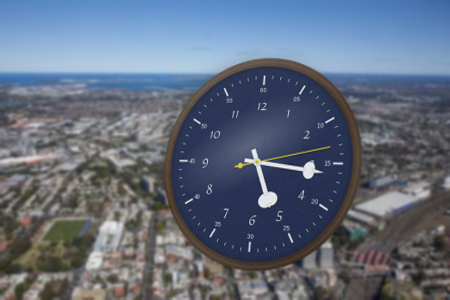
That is 5 h 16 min 13 s
